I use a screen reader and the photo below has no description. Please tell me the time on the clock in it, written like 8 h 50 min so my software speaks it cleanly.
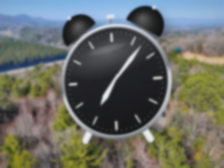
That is 7 h 07 min
